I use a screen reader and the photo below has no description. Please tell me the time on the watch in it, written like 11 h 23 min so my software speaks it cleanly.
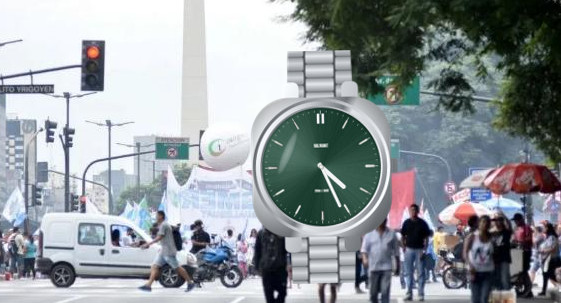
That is 4 h 26 min
